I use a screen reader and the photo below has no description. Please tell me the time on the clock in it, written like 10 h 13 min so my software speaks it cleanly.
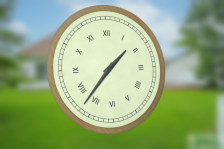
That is 1 h 37 min
